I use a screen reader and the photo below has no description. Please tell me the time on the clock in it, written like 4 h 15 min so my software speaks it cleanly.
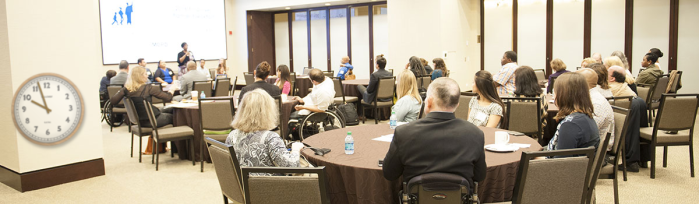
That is 9 h 57 min
